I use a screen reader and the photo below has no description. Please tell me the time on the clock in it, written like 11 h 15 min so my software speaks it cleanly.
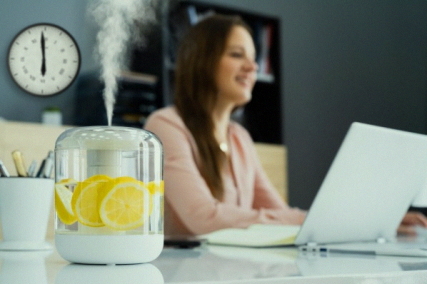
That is 5 h 59 min
